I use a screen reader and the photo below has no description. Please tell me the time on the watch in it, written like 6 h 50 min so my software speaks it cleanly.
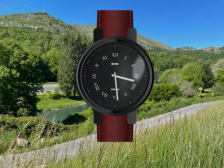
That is 3 h 29 min
